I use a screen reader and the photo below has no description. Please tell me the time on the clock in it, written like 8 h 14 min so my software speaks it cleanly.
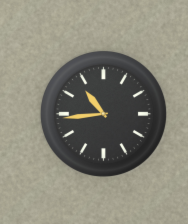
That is 10 h 44 min
